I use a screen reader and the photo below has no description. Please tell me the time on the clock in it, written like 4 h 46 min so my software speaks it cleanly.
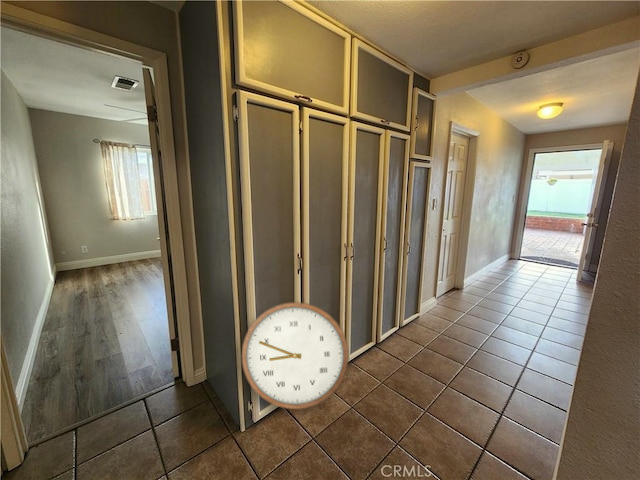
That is 8 h 49 min
